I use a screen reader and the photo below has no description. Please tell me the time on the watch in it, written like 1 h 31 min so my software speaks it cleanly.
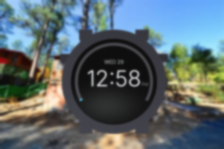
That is 12 h 58 min
